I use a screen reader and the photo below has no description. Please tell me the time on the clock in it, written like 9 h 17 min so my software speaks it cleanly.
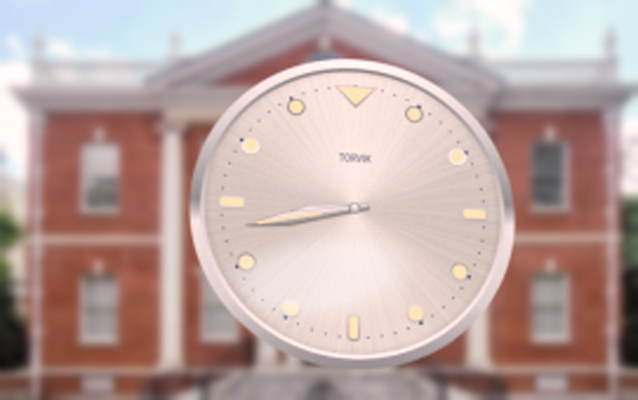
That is 8 h 43 min
